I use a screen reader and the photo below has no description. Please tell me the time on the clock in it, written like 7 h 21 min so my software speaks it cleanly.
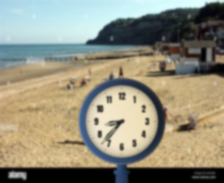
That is 8 h 37 min
